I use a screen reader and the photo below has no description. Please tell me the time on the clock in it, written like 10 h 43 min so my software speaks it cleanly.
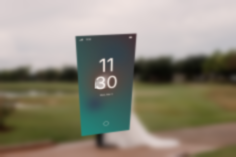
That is 11 h 30 min
